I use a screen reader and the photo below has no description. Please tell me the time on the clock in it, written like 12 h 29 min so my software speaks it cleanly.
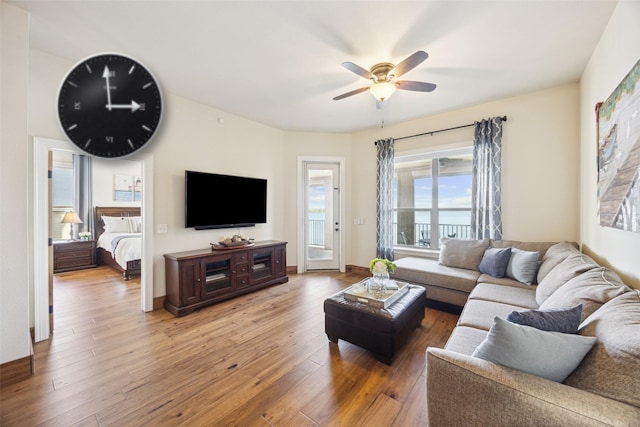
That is 2 h 59 min
